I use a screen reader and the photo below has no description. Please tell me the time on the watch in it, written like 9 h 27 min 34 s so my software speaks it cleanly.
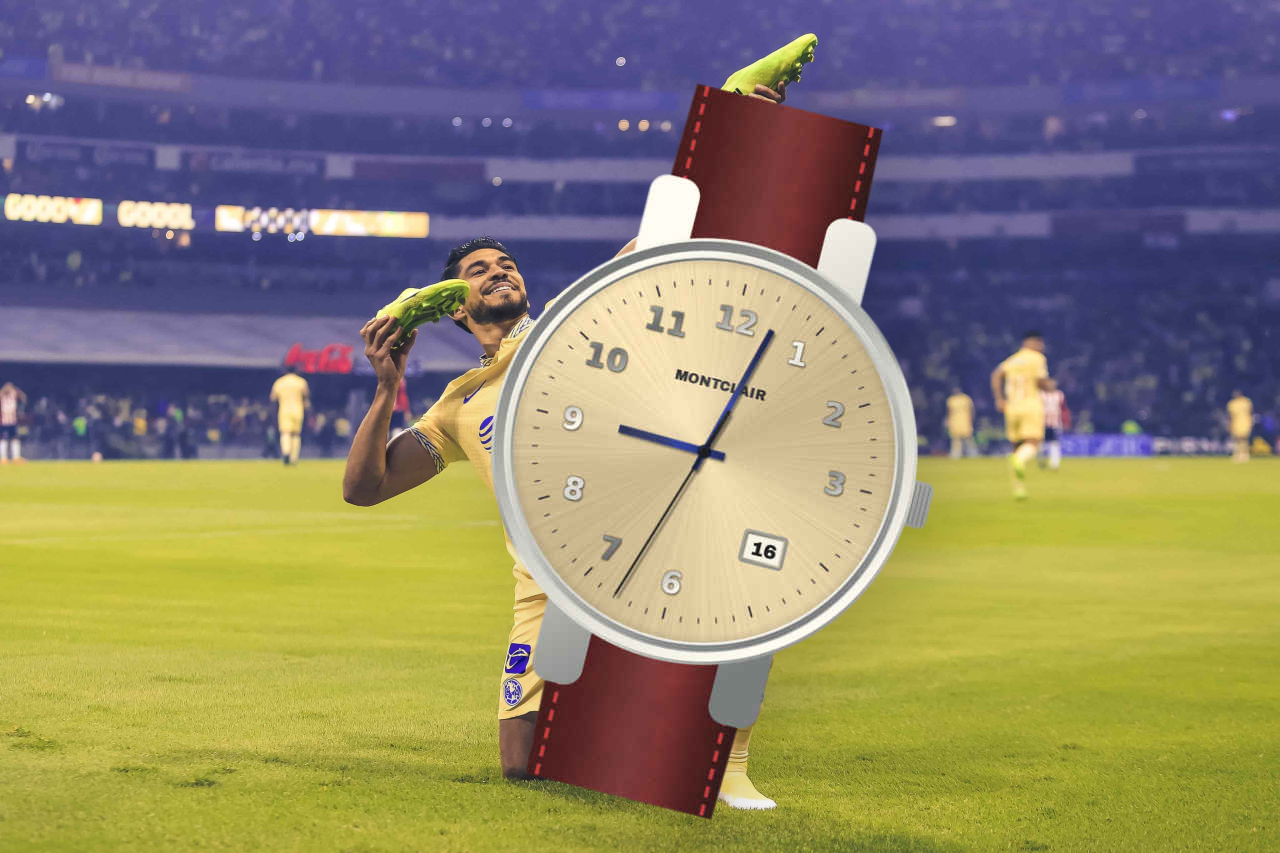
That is 9 h 02 min 33 s
